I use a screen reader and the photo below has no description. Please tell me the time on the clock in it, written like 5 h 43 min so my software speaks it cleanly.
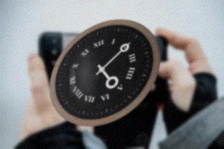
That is 5 h 10 min
